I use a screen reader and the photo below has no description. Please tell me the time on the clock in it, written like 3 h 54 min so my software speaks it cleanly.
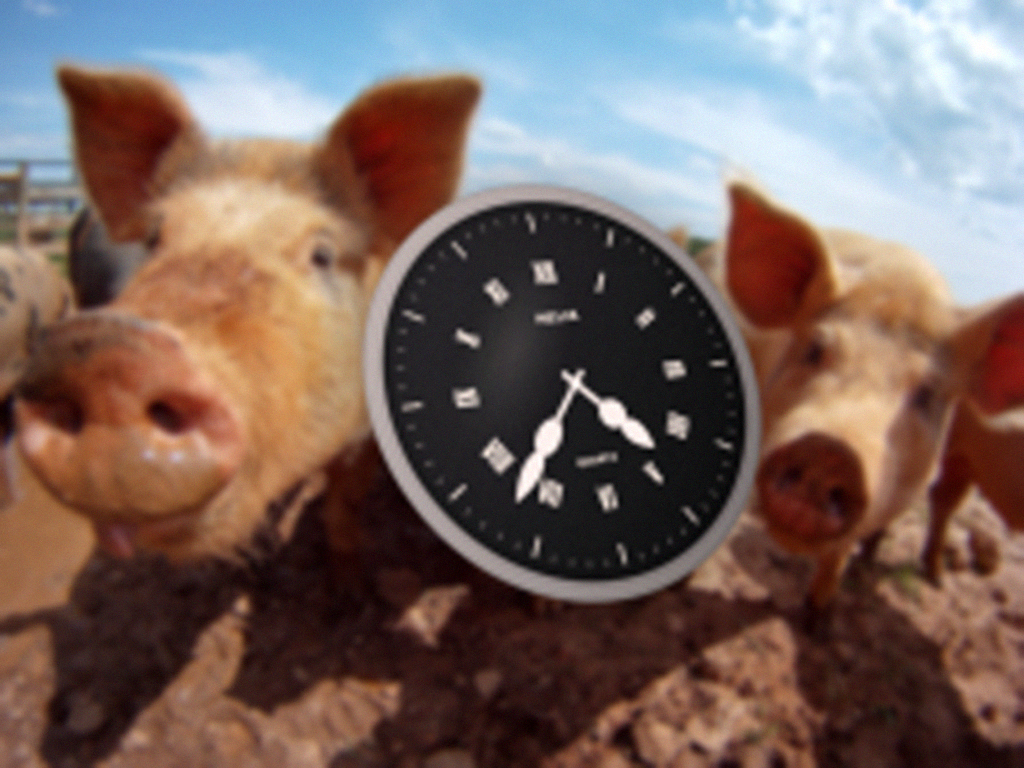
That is 4 h 37 min
